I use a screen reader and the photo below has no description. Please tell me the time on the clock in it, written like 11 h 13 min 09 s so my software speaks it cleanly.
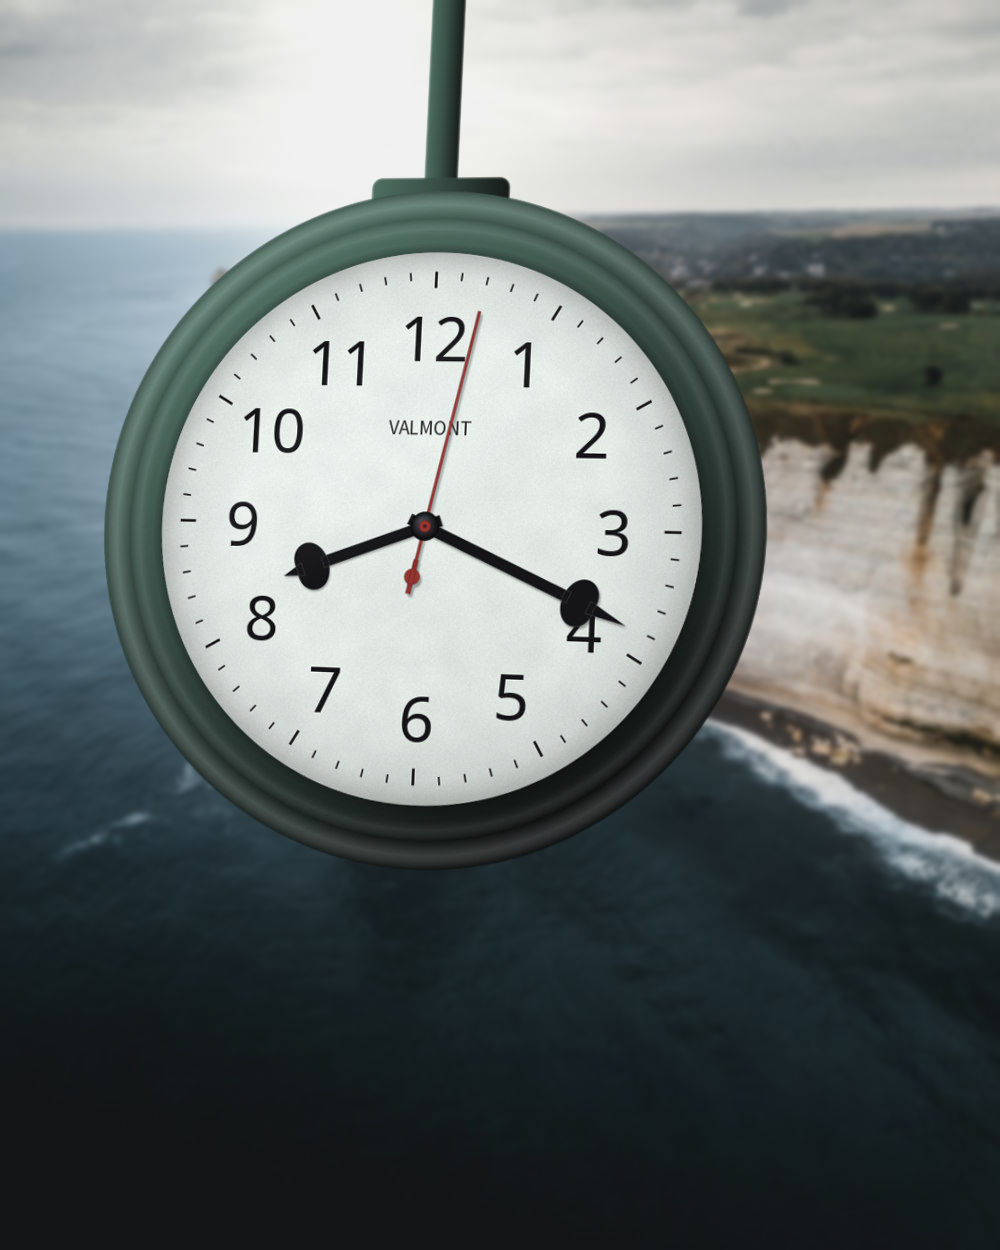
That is 8 h 19 min 02 s
